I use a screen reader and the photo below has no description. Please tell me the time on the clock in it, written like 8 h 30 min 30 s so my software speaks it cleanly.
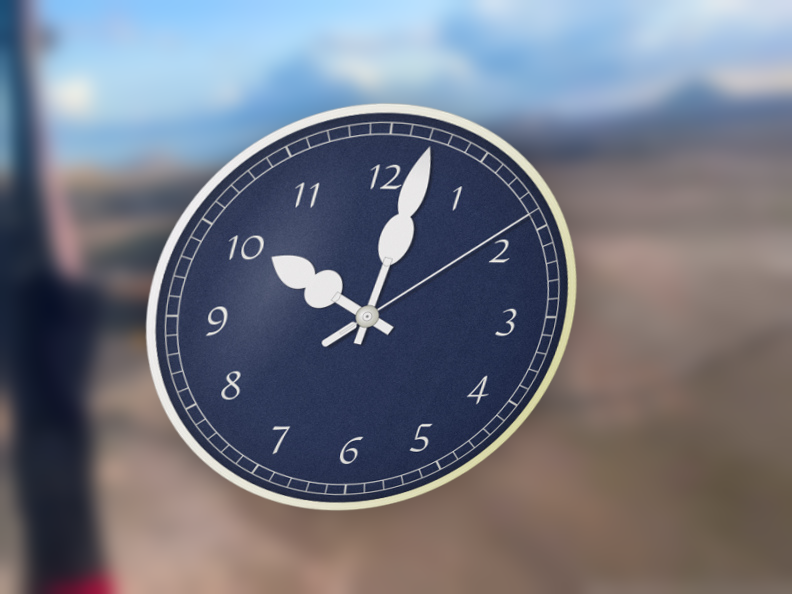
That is 10 h 02 min 09 s
